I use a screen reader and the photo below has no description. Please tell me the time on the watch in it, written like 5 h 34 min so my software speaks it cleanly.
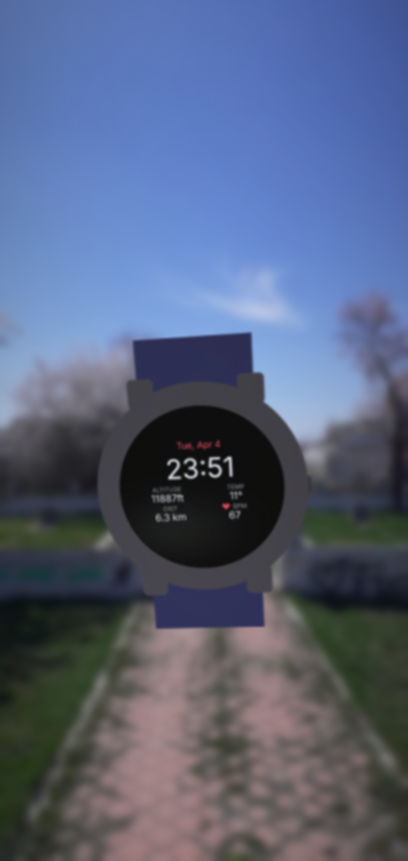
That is 23 h 51 min
